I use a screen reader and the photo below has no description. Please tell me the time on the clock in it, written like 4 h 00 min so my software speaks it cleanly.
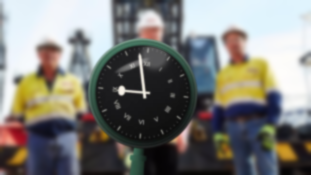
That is 8 h 58 min
